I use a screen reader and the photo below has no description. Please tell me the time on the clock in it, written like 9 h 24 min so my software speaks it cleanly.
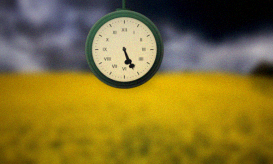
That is 5 h 26 min
